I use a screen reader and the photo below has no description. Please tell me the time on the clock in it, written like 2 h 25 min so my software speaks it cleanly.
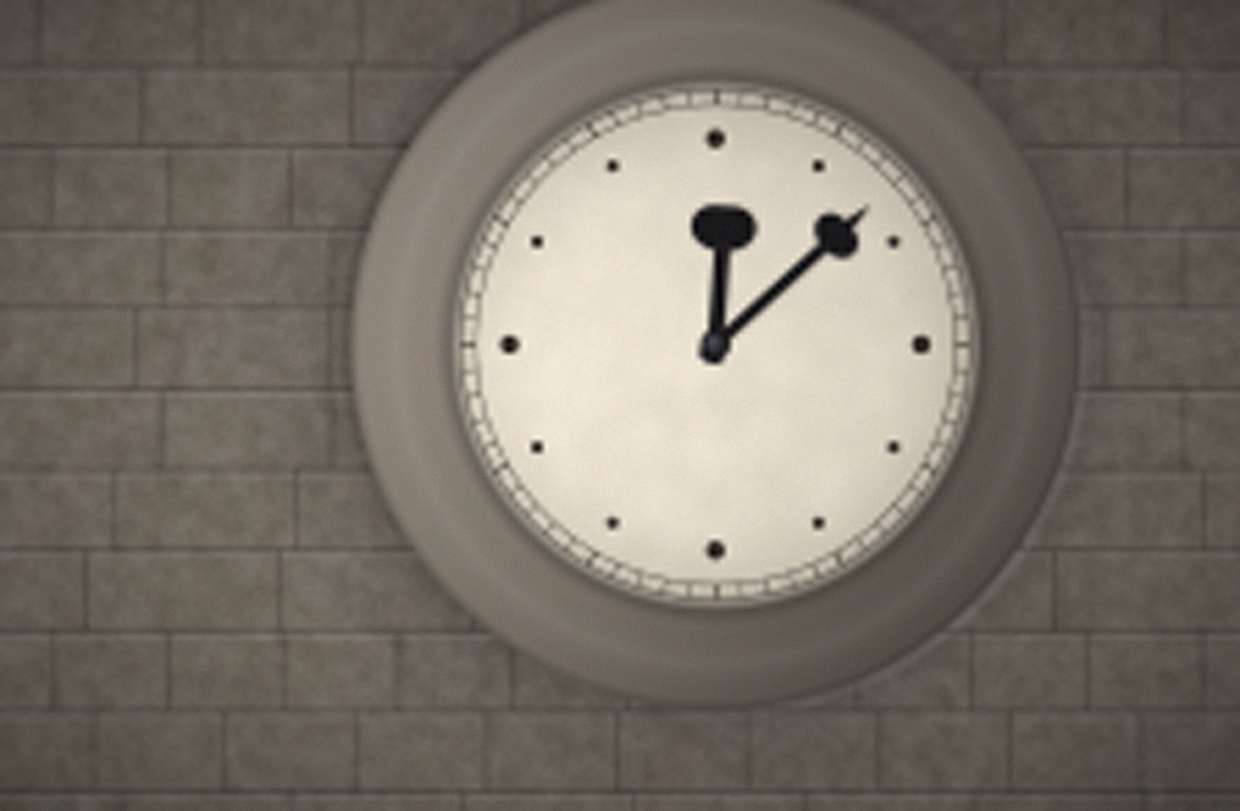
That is 12 h 08 min
